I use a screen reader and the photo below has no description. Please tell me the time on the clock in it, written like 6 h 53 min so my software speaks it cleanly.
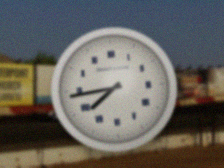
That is 7 h 44 min
